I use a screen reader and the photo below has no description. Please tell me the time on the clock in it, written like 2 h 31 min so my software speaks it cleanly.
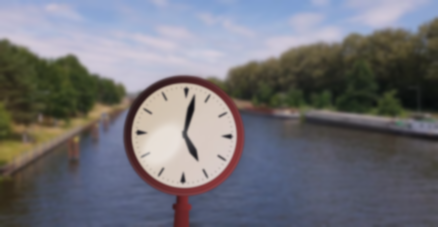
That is 5 h 02 min
